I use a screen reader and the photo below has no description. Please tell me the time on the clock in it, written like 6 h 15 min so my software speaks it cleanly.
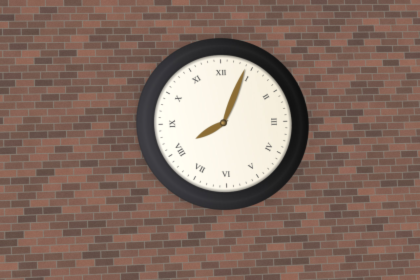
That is 8 h 04 min
